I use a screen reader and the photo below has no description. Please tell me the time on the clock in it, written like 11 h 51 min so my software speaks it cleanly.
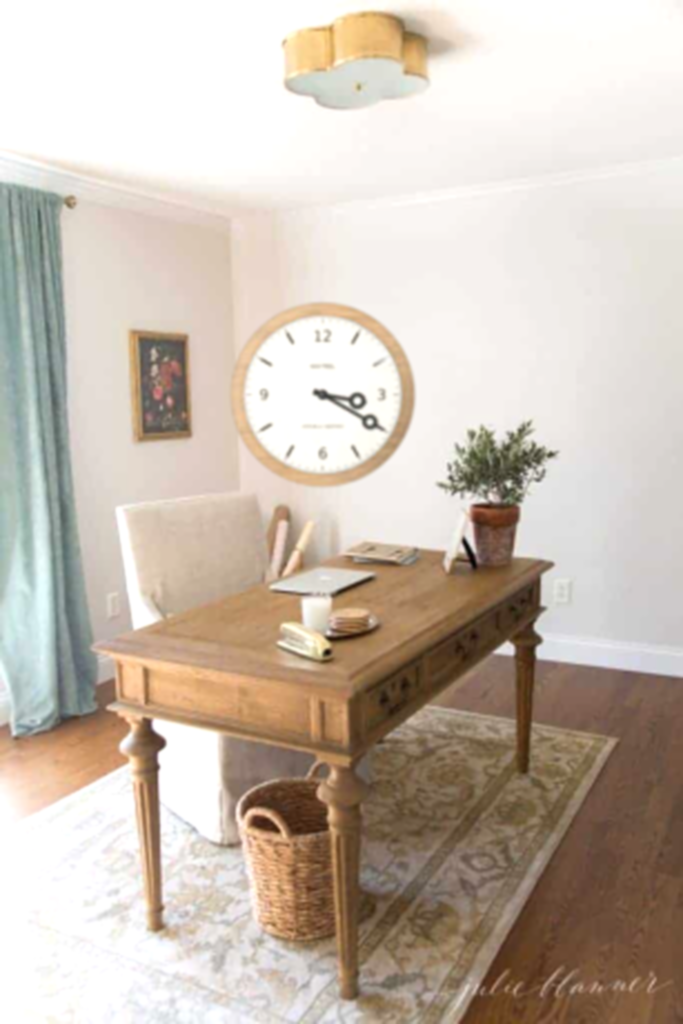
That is 3 h 20 min
